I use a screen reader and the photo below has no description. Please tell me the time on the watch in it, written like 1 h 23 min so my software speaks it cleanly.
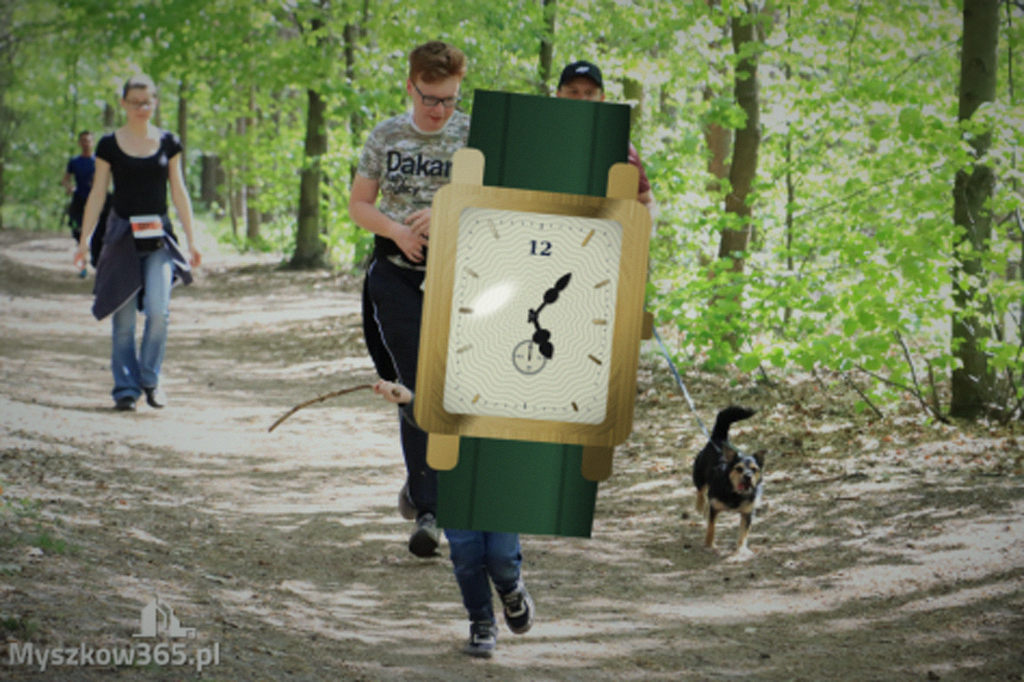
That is 5 h 06 min
